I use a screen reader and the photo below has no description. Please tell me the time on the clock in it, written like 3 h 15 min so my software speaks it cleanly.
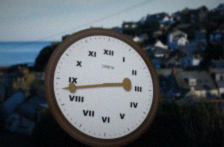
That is 2 h 43 min
